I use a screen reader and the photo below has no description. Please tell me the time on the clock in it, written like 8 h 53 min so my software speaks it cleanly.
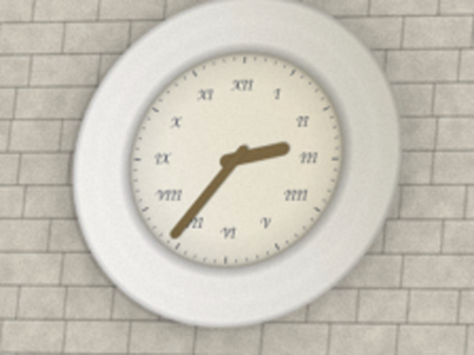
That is 2 h 36 min
